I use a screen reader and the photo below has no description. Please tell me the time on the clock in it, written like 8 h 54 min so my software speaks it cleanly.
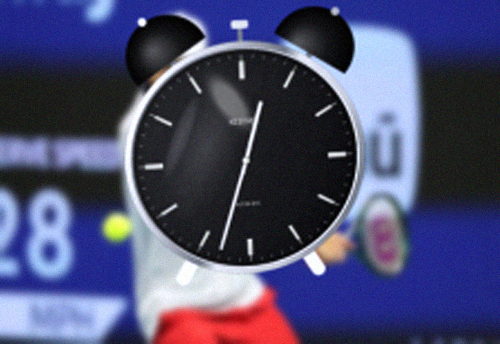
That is 12 h 33 min
